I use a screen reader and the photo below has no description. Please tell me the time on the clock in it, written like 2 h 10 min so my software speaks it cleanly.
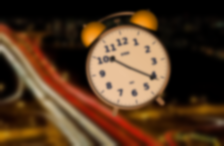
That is 10 h 21 min
